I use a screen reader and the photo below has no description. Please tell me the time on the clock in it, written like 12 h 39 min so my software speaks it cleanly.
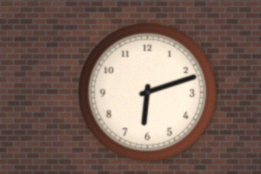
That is 6 h 12 min
